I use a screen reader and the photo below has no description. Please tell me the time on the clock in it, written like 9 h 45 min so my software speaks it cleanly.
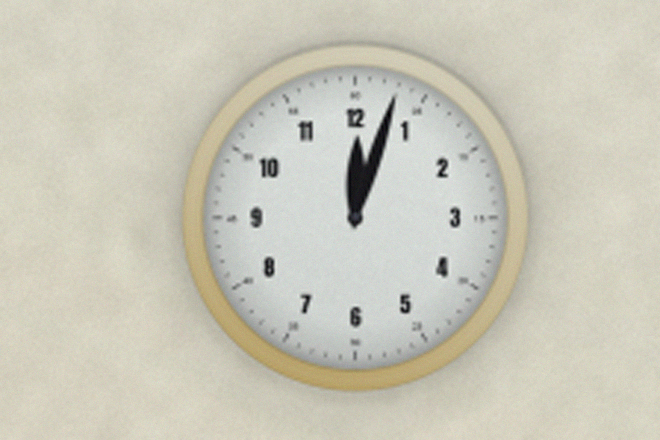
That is 12 h 03 min
